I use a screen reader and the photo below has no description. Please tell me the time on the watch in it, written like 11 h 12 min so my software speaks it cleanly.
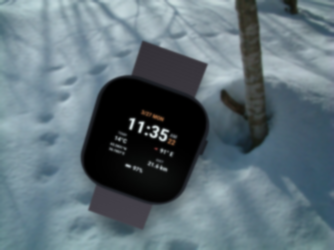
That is 11 h 35 min
